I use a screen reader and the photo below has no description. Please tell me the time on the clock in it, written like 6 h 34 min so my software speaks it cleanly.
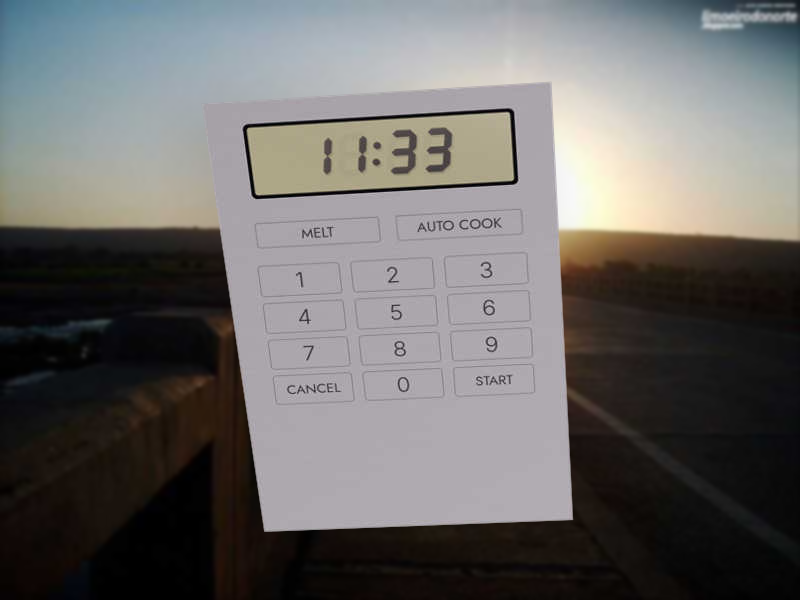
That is 11 h 33 min
